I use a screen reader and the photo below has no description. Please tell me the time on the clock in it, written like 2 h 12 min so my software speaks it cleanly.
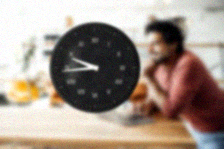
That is 9 h 44 min
